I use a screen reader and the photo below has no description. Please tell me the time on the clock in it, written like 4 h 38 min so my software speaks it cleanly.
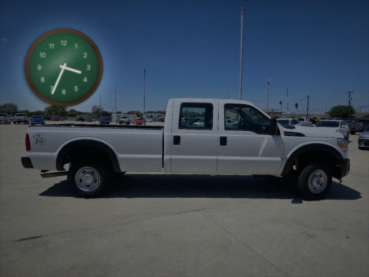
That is 3 h 34 min
